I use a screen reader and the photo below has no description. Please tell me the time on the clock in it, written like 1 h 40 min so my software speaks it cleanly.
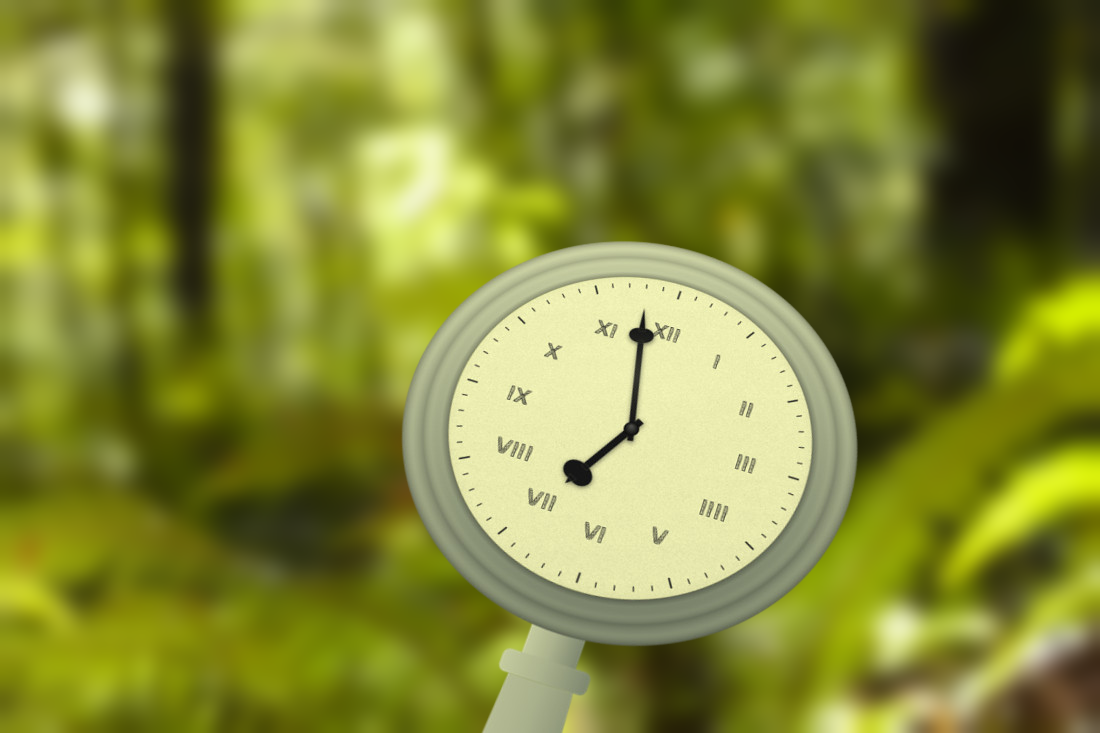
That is 6 h 58 min
